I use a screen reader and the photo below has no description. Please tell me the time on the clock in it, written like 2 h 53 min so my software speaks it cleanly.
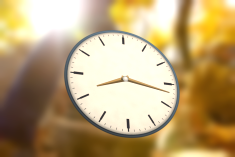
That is 8 h 17 min
